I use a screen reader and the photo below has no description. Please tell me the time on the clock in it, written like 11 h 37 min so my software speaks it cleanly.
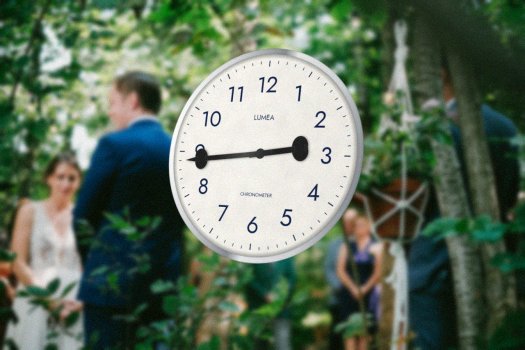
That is 2 h 44 min
